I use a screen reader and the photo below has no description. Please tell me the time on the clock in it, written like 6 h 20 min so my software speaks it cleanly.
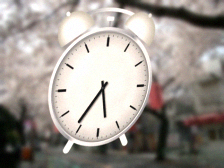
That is 5 h 36 min
